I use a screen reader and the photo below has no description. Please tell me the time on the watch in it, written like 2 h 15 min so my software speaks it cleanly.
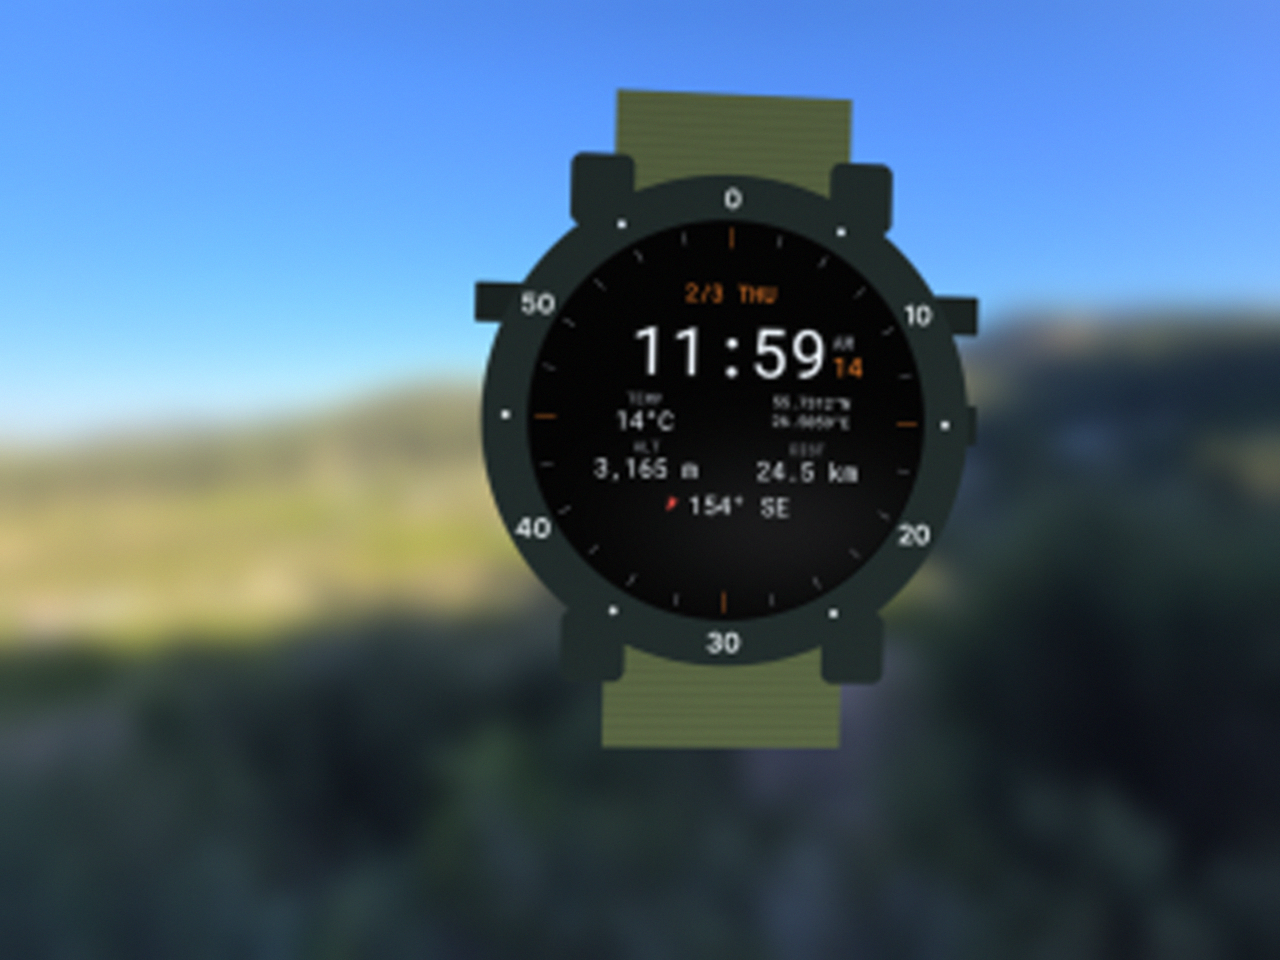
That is 11 h 59 min
